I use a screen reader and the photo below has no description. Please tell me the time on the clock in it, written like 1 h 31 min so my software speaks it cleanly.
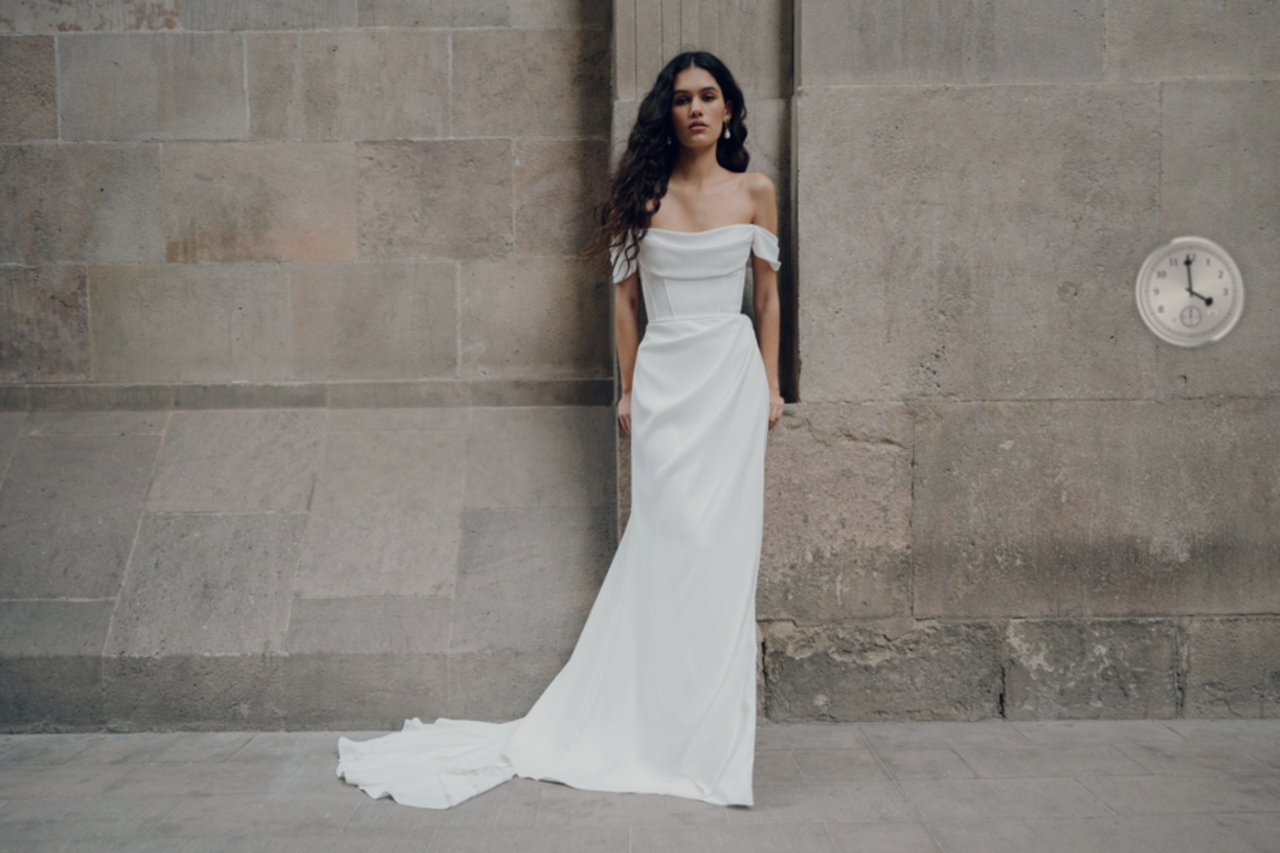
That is 3 h 59 min
